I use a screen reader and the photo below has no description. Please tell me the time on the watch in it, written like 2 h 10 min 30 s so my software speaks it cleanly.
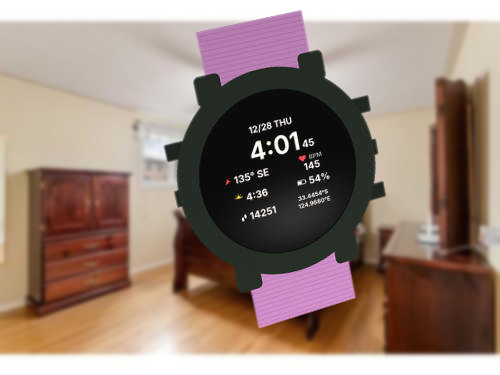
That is 4 h 01 min 45 s
